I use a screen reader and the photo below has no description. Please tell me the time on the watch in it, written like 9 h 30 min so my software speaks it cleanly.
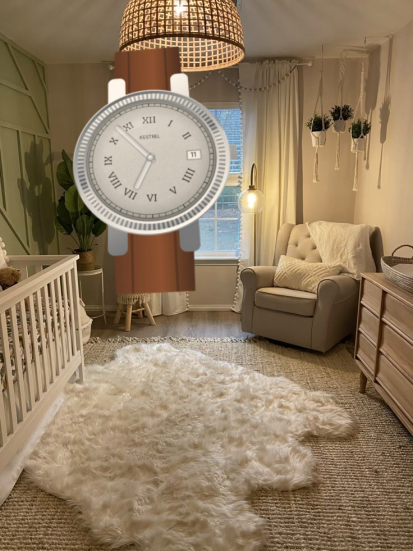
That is 6 h 53 min
